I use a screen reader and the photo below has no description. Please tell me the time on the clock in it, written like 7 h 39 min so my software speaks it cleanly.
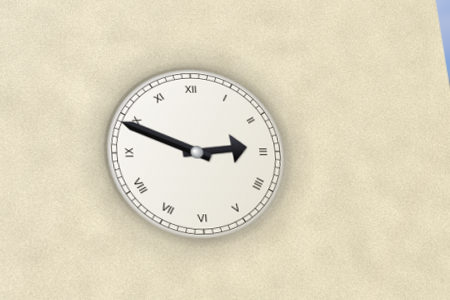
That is 2 h 49 min
